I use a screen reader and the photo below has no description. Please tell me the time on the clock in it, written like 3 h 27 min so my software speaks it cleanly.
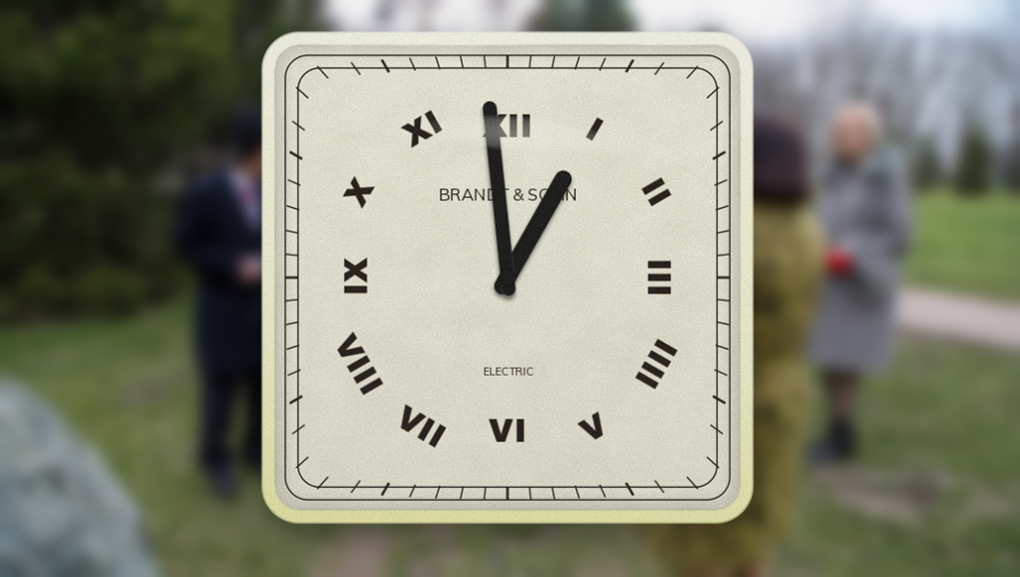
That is 12 h 59 min
